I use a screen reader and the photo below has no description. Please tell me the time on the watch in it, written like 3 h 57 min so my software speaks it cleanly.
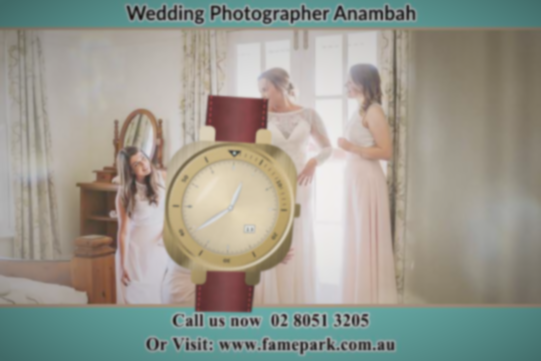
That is 12 h 39 min
